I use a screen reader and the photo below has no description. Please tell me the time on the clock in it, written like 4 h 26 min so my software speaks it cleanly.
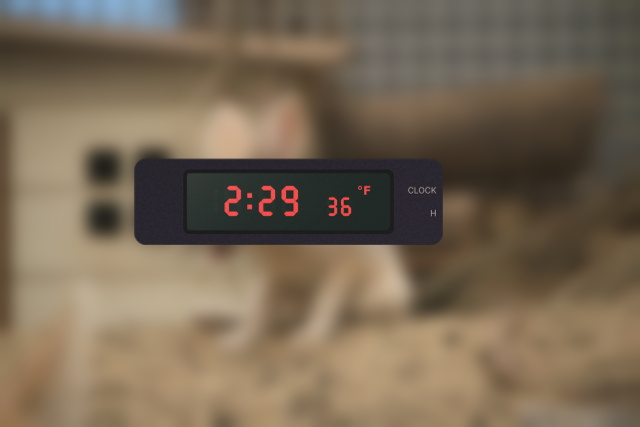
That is 2 h 29 min
